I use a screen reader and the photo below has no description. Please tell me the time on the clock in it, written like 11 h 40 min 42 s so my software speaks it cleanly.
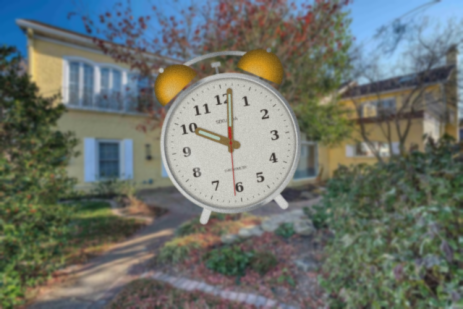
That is 10 h 01 min 31 s
